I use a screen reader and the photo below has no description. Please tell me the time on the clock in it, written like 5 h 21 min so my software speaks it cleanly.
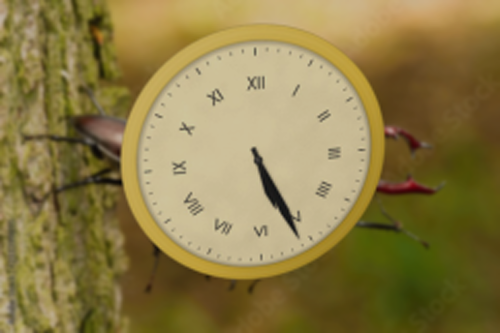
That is 5 h 26 min
